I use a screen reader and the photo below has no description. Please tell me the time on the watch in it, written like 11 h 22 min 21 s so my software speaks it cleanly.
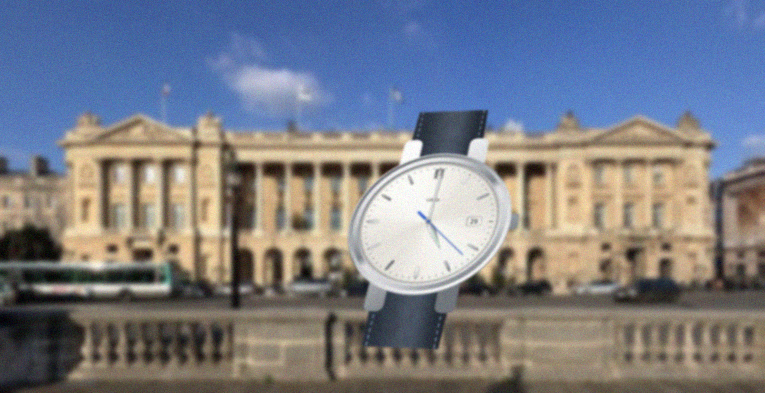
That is 5 h 00 min 22 s
